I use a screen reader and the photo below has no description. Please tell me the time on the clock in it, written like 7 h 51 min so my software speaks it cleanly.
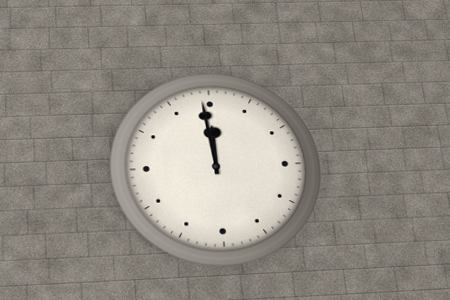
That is 11 h 59 min
